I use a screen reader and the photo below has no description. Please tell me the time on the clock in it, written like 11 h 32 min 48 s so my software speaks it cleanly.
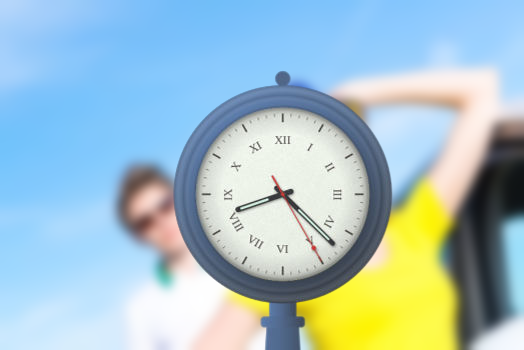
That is 8 h 22 min 25 s
